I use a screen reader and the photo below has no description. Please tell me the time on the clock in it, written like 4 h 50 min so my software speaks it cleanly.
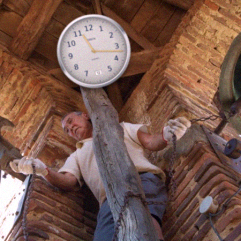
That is 11 h 17 min
